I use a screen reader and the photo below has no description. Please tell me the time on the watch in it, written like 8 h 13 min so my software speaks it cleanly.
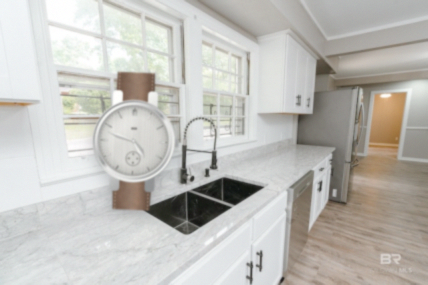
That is 4 h 48 min
